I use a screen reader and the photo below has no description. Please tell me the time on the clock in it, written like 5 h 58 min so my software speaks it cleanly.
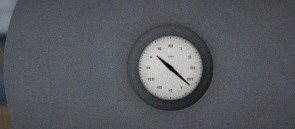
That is 10 h 22 min
